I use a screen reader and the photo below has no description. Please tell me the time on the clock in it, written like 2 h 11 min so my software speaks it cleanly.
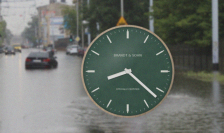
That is 8 h 22 min
